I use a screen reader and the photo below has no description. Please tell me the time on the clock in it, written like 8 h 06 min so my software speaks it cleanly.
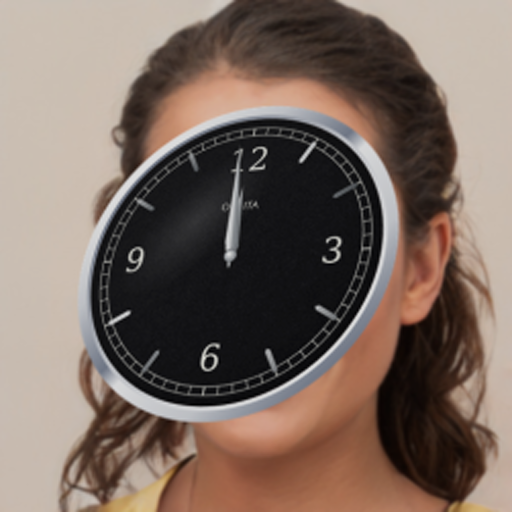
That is 11 h 59 min
